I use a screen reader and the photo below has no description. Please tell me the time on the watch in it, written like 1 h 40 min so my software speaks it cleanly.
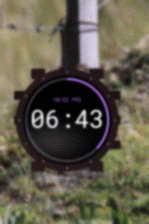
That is 6 h 43 min
